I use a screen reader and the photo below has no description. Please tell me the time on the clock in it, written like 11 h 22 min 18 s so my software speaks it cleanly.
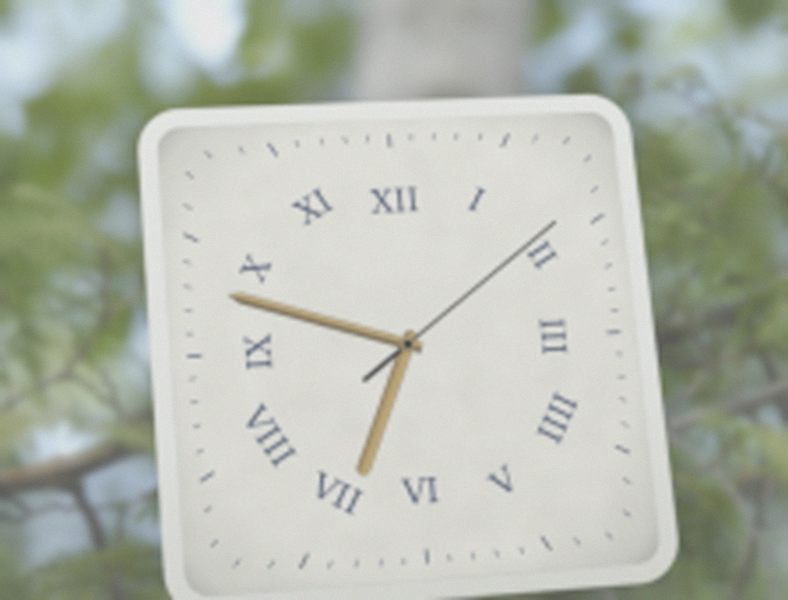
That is 6 h 48 min 09 s
